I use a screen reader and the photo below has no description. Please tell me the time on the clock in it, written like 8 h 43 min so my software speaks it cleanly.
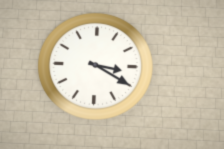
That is 3 h 20 min
